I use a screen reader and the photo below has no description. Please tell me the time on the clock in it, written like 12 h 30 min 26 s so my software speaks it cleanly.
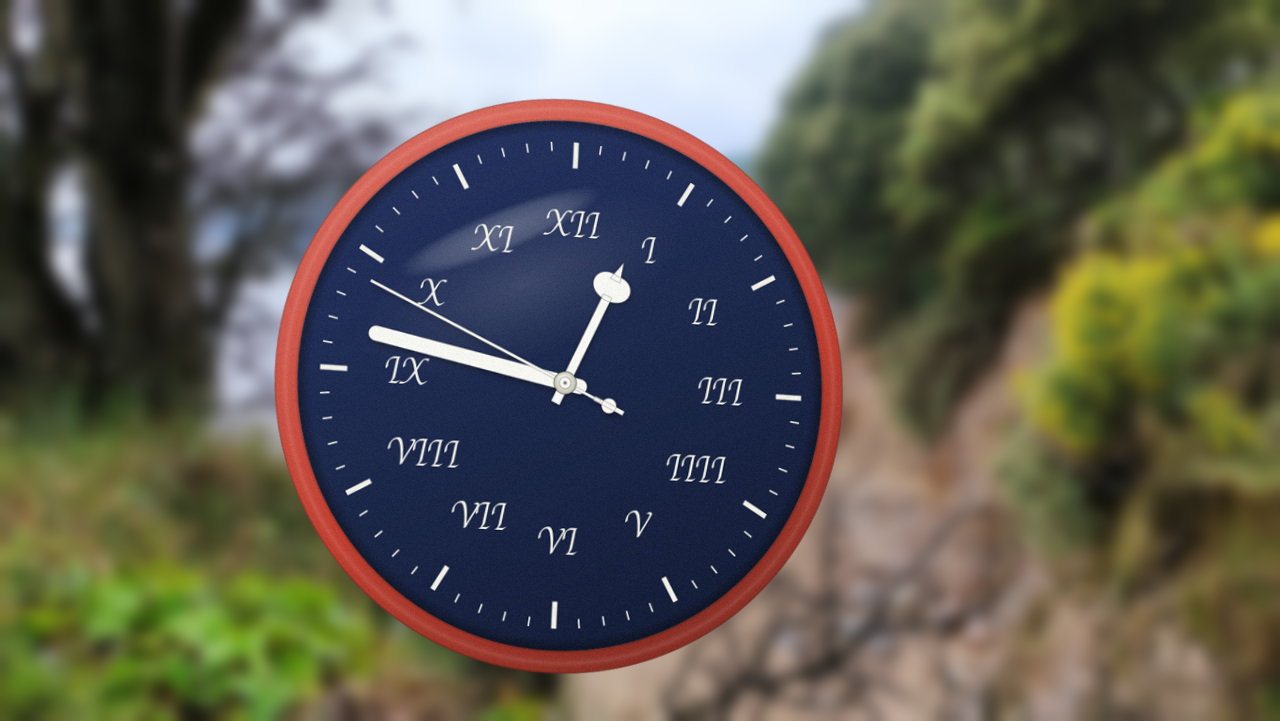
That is 12 h 46 min 49 s
